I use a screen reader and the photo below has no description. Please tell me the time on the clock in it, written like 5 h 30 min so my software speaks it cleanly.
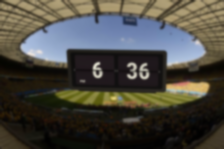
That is 6 h 36 min
